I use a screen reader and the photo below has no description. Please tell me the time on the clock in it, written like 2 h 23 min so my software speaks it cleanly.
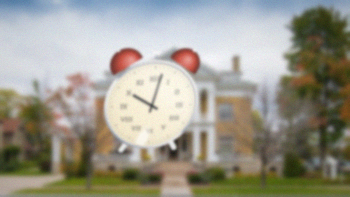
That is 10 h 02 min
